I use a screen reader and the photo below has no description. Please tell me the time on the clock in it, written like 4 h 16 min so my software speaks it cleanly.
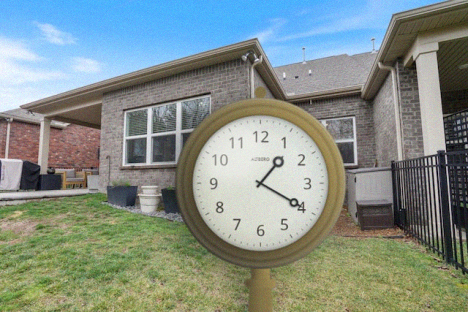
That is 1 h 20 min
